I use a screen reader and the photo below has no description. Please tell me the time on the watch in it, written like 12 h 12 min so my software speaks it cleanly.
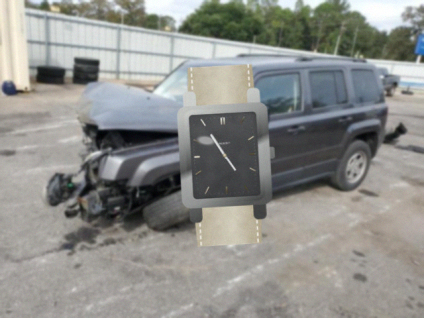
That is 4 h 55 min
